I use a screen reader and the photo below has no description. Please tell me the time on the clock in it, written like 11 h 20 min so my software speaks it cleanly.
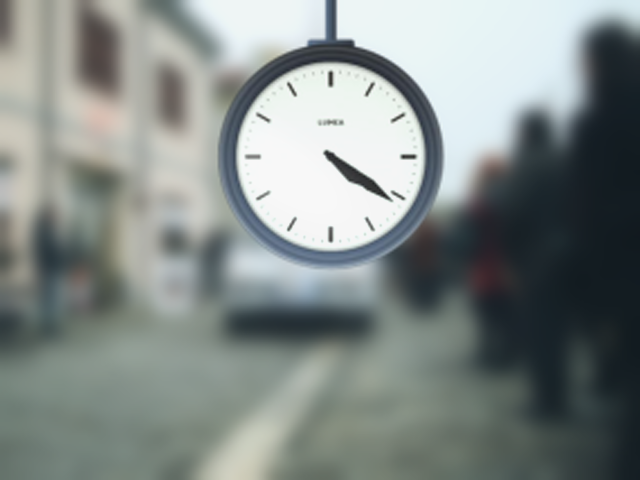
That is 4 h 21 min
